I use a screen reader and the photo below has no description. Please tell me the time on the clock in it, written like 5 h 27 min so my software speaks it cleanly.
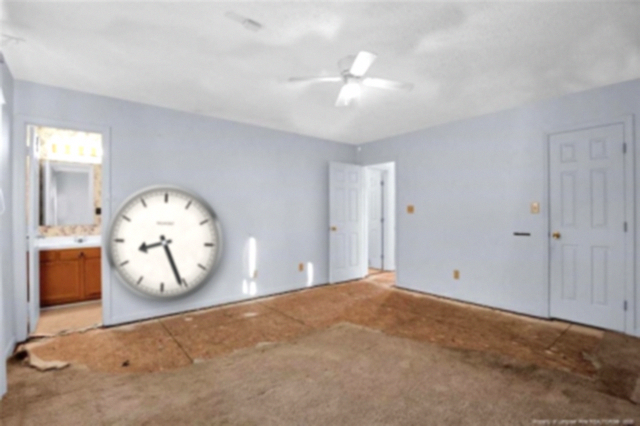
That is 8 h 26 min
